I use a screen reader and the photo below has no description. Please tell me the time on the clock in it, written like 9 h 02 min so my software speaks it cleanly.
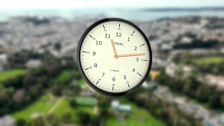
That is 11 h 13 min
